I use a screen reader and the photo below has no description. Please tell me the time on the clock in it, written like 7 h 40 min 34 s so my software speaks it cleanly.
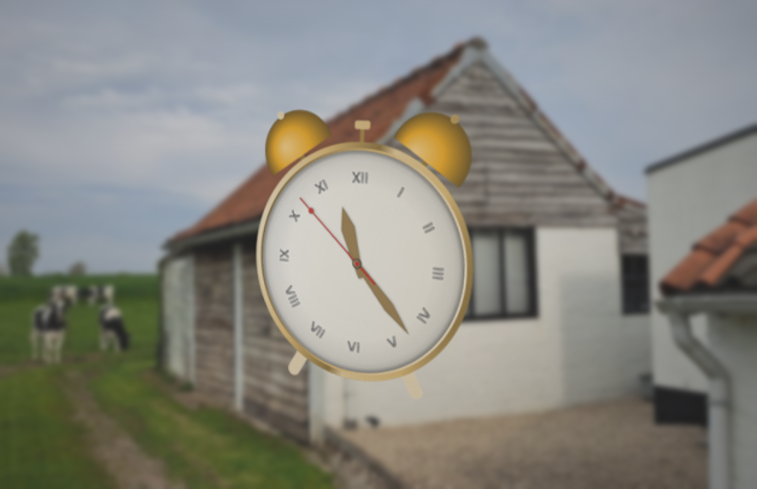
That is 11 h 22 min 52 s
